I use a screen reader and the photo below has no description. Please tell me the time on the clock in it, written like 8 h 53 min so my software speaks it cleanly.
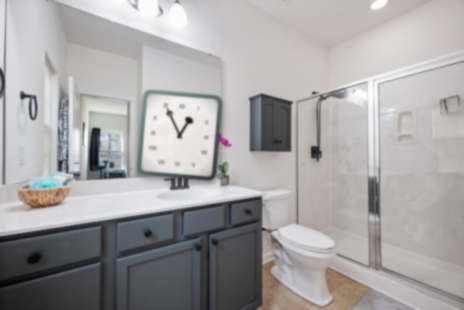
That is 12 h 55 min
